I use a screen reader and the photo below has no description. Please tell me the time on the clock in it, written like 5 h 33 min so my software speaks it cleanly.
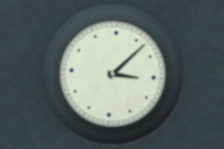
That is 3 h 07 min
